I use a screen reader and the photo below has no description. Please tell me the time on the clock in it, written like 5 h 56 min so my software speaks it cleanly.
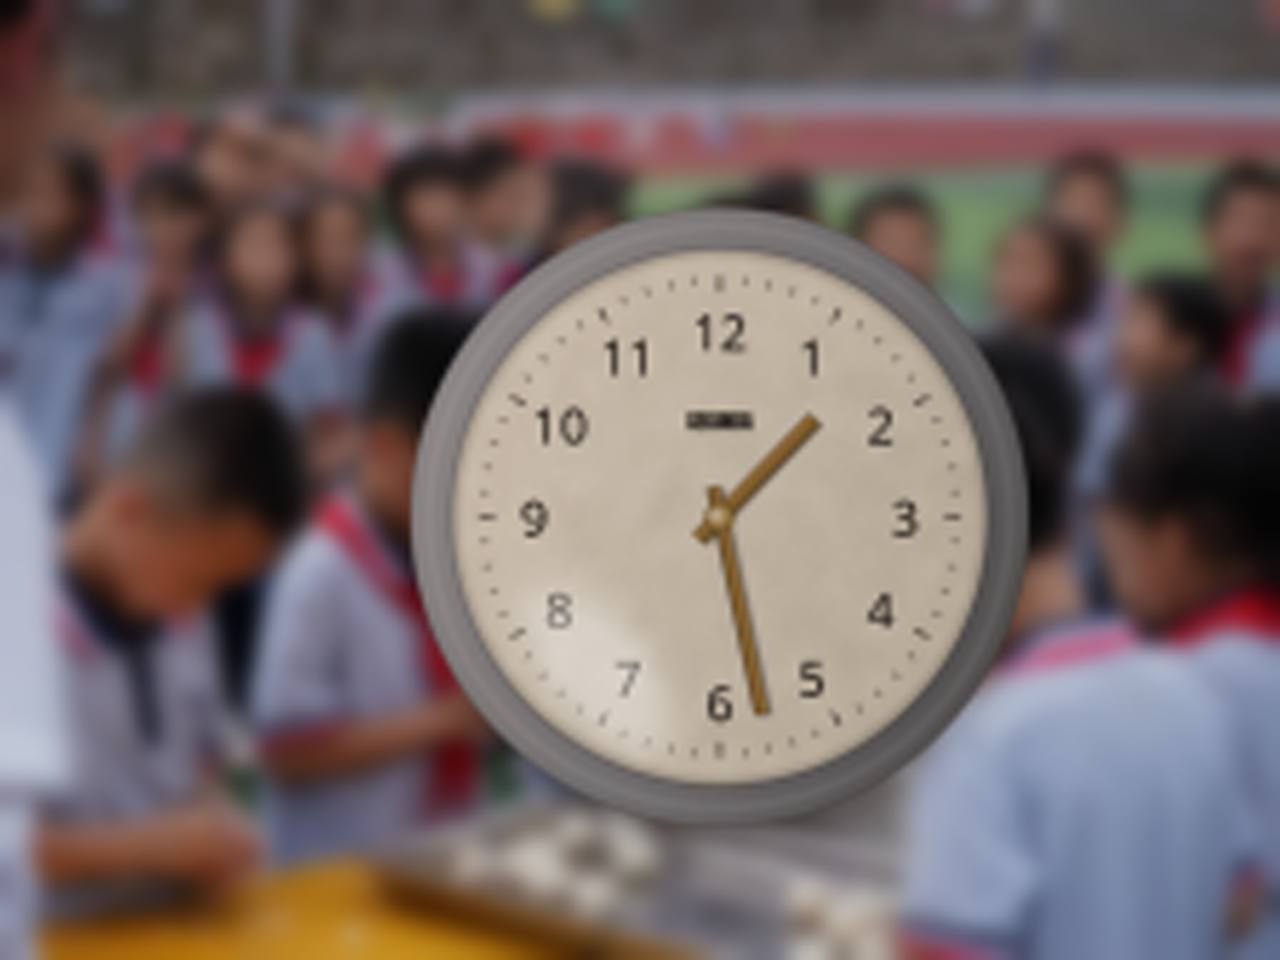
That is 1 h 28 min
